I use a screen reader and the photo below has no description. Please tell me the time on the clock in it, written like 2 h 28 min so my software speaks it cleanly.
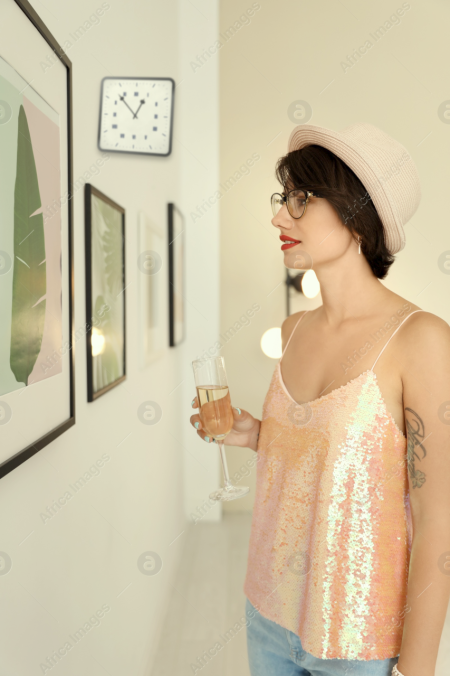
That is 12 h 53 min
